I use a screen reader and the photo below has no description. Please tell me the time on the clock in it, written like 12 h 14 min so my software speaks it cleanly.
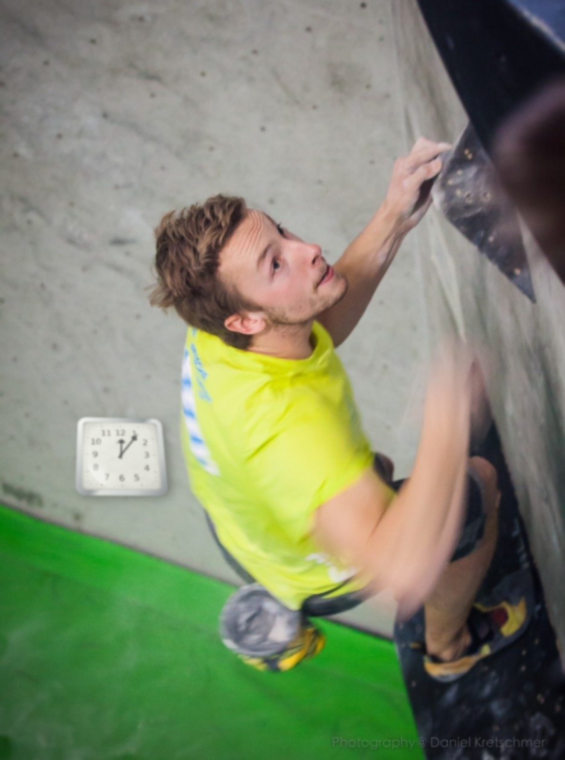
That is 12 h 06 min
